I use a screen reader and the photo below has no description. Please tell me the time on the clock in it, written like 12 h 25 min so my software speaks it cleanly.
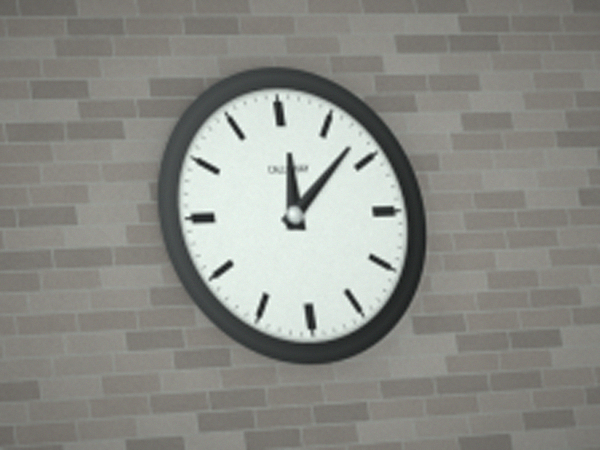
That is 12 h 08 min
